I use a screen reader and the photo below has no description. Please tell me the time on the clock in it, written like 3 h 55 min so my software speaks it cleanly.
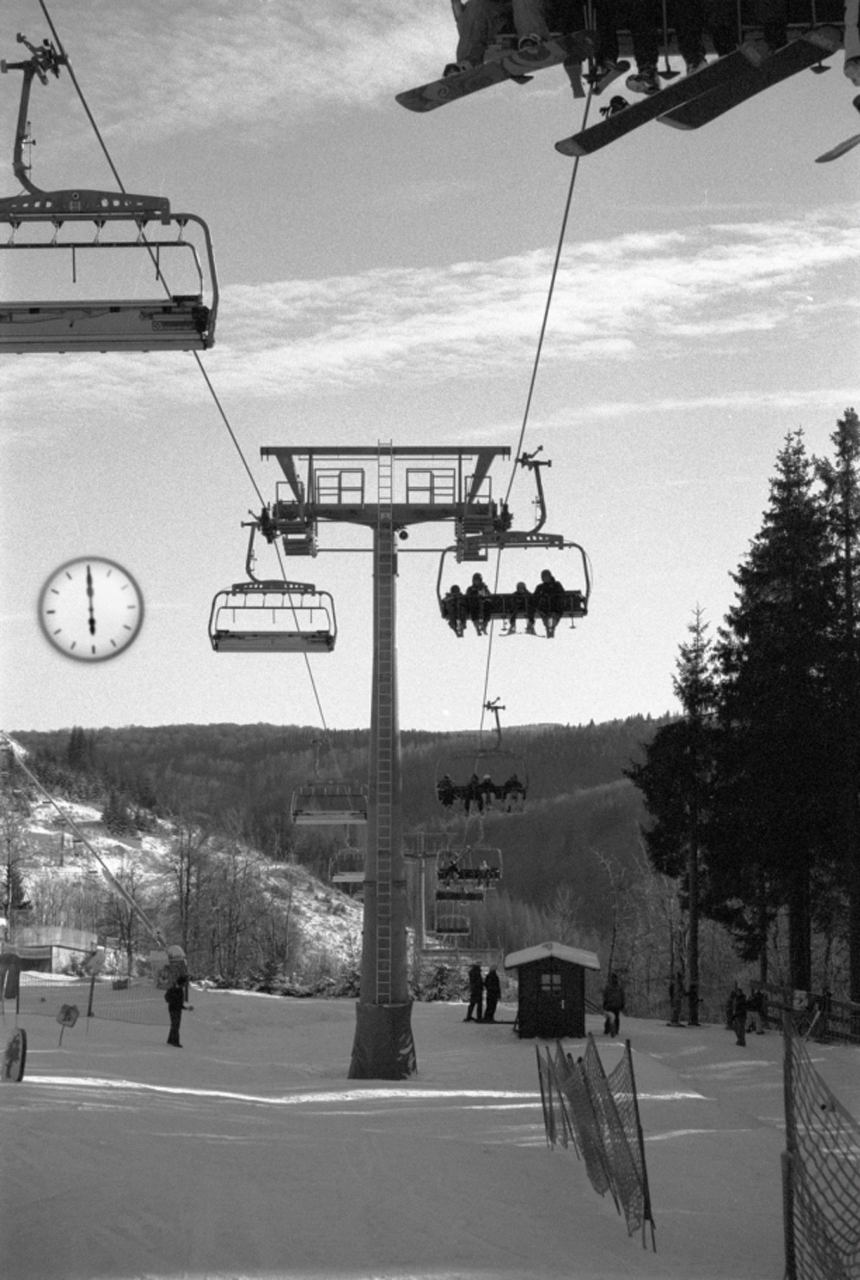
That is 6 h 00 min
